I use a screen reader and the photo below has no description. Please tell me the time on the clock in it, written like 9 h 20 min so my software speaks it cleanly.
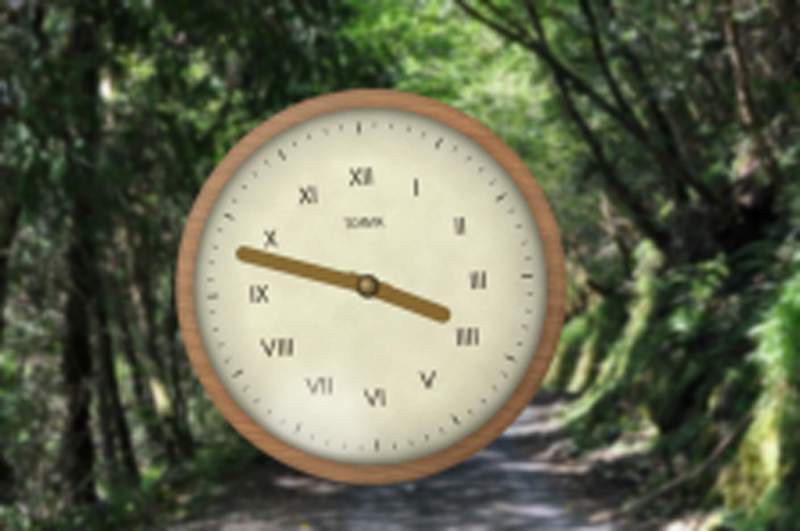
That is 3 h 48 min
